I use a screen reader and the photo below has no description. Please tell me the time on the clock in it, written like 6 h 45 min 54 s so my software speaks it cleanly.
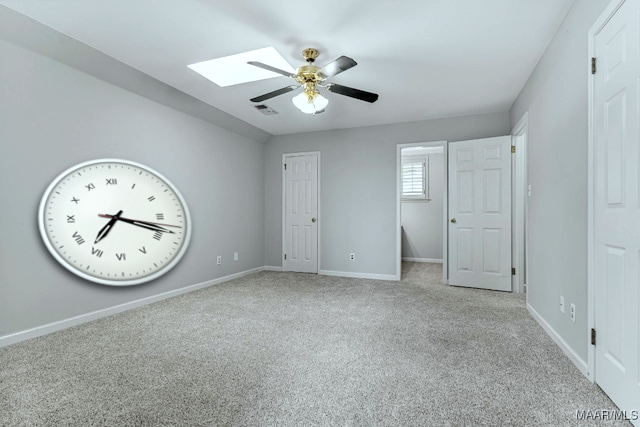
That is 7 h 18 min 17 s
